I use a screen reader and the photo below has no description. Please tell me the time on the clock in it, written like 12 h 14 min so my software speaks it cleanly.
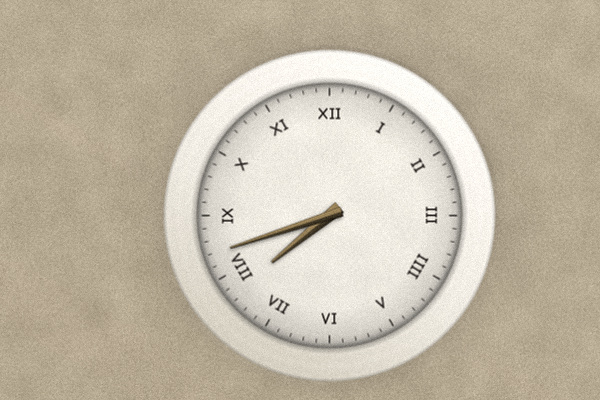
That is 7 h 42 min
